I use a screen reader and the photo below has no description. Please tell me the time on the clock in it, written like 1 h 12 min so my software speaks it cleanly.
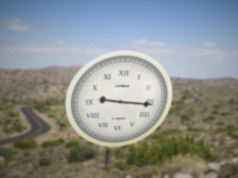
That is 9 h 16 min
